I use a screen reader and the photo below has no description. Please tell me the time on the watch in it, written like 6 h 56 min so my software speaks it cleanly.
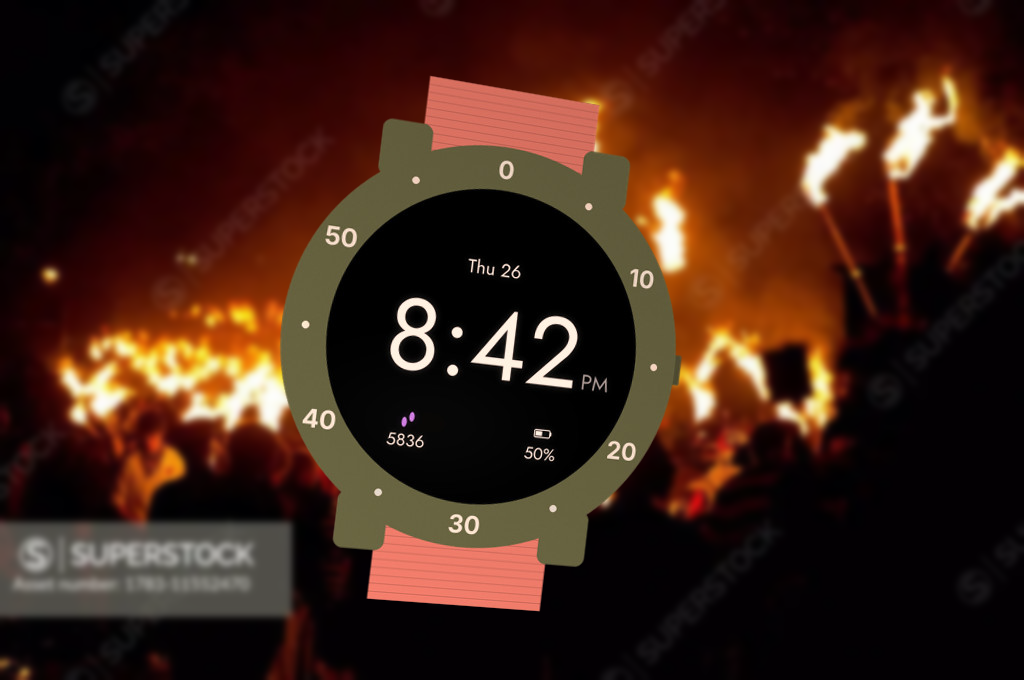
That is 8 h 42 min
